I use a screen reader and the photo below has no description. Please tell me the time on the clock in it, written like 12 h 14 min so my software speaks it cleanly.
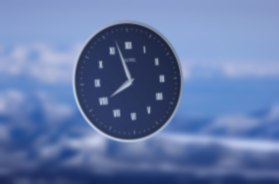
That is 7 h 57 min
